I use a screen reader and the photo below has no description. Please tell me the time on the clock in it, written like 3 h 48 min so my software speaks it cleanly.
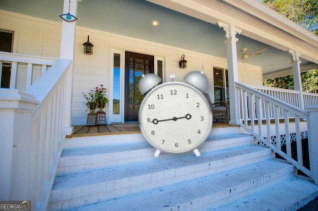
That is 2 h 44 min
